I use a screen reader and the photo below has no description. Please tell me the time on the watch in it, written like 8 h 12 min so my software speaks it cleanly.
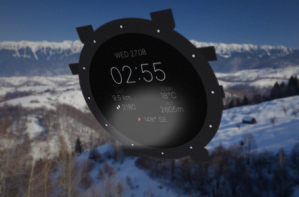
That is 2 h 55 min
